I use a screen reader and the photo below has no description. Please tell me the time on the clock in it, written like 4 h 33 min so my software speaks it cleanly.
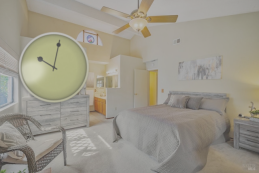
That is 10 h 02 min
